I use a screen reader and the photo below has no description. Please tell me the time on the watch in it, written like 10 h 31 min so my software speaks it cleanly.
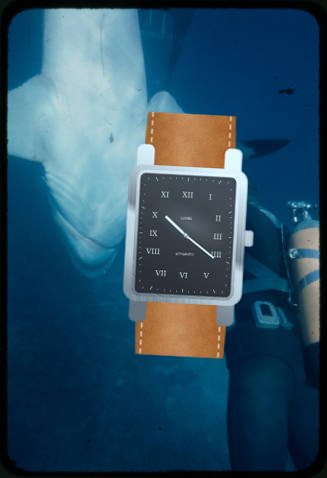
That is 10 h 21 min
